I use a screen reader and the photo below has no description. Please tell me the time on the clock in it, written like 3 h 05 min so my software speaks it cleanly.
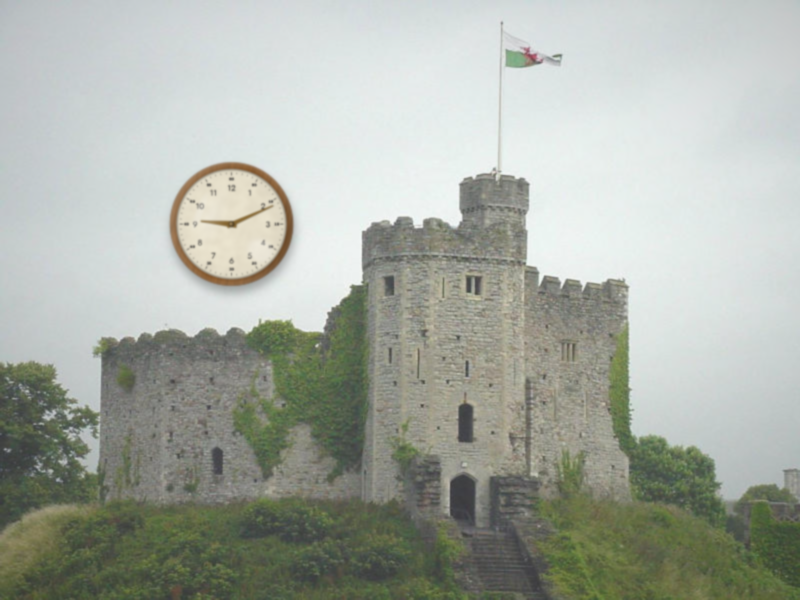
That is 9 h 11 min
